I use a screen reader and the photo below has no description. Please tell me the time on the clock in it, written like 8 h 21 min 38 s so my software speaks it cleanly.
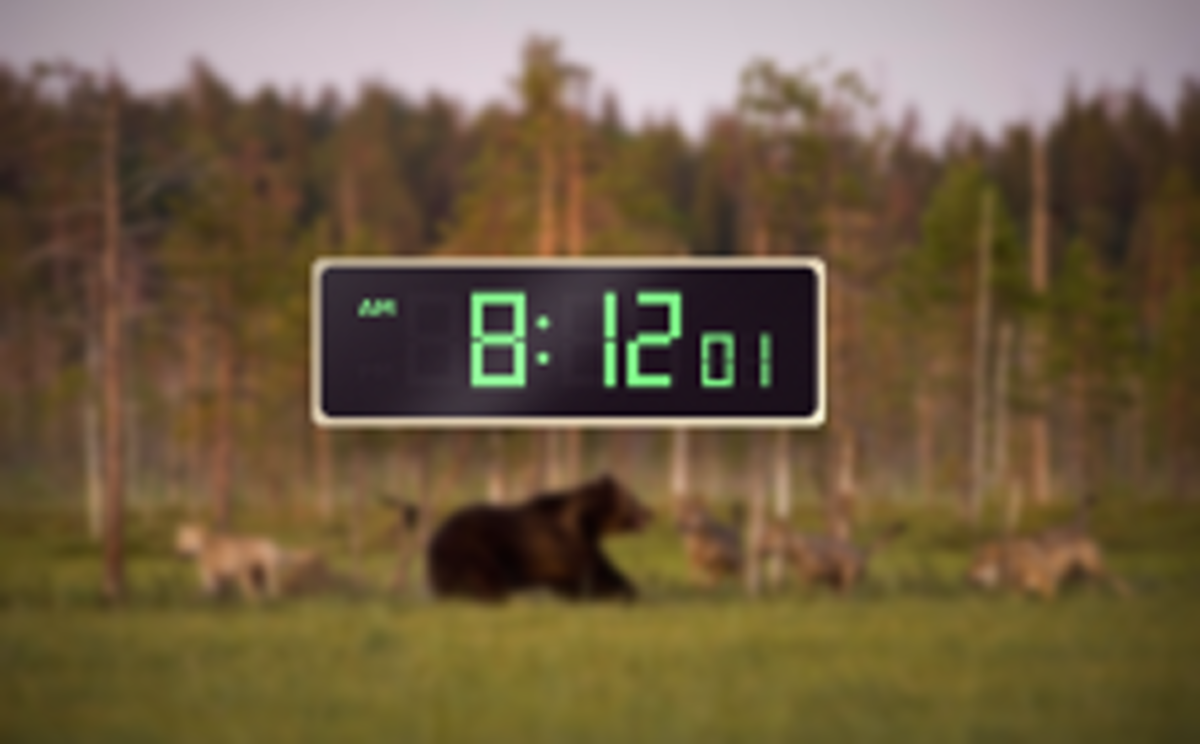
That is 8 h 12 min 01 s
